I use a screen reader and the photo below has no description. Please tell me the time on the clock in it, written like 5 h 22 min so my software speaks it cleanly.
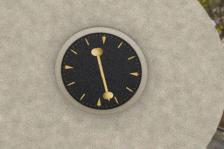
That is 11 h 27 min
